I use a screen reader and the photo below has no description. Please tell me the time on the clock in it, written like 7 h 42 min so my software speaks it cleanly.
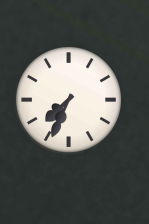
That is 7 h 34 min
